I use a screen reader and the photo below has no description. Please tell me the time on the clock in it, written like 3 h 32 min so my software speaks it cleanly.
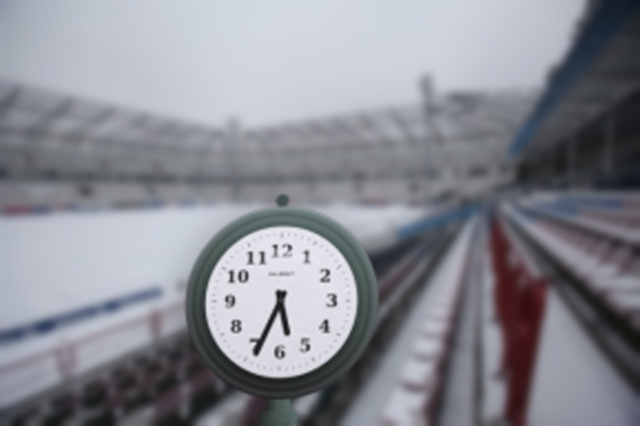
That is 5 h 34 min
